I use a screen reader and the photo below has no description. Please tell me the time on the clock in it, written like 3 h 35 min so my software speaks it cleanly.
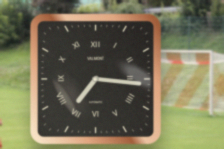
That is 7 h 16 min
